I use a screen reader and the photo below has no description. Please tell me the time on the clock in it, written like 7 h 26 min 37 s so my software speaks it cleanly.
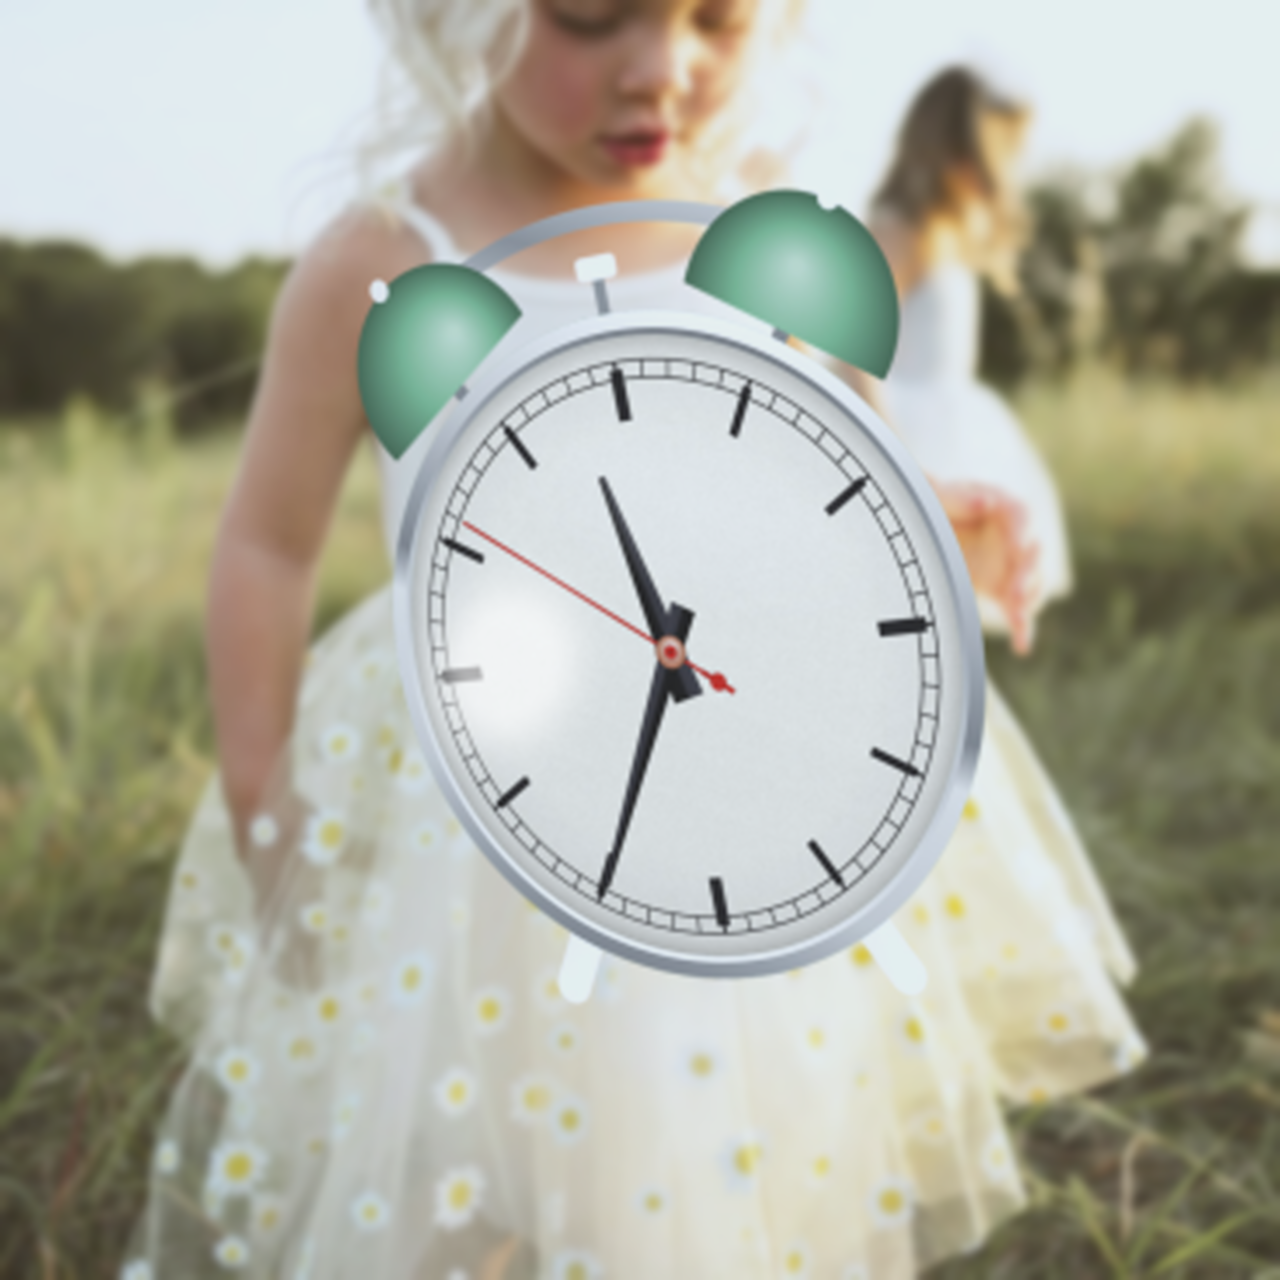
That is 11 h 34 min 51 s
